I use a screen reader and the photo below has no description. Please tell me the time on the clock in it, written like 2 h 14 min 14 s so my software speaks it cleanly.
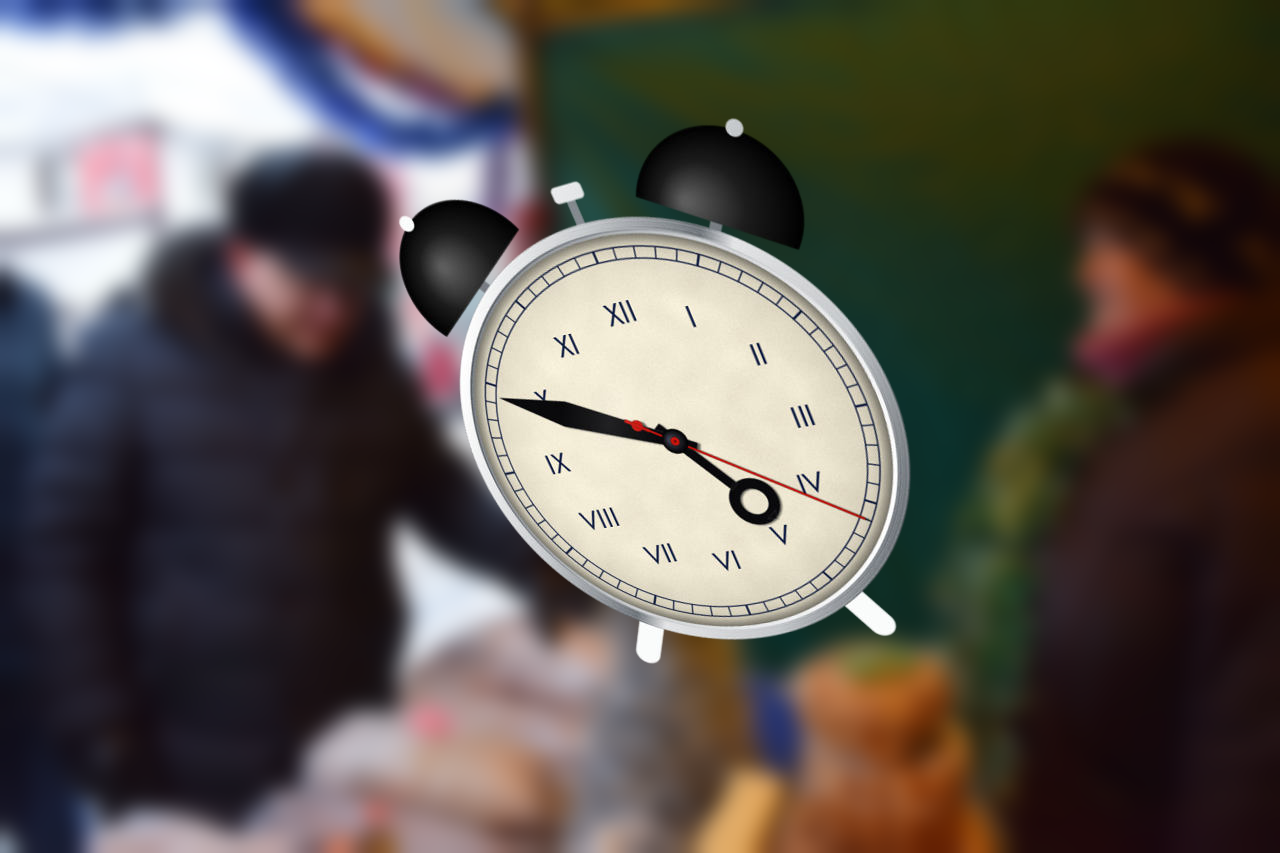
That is 4 h 49 min 21 s
